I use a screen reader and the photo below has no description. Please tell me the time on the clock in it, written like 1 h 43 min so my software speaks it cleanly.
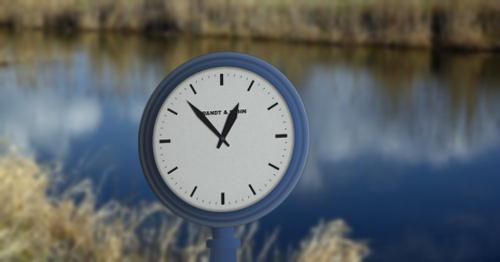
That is 12 h 53 min
